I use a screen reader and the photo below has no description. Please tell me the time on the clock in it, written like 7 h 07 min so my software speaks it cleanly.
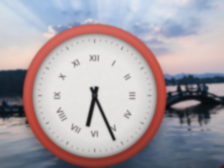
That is 6 h 26 min
